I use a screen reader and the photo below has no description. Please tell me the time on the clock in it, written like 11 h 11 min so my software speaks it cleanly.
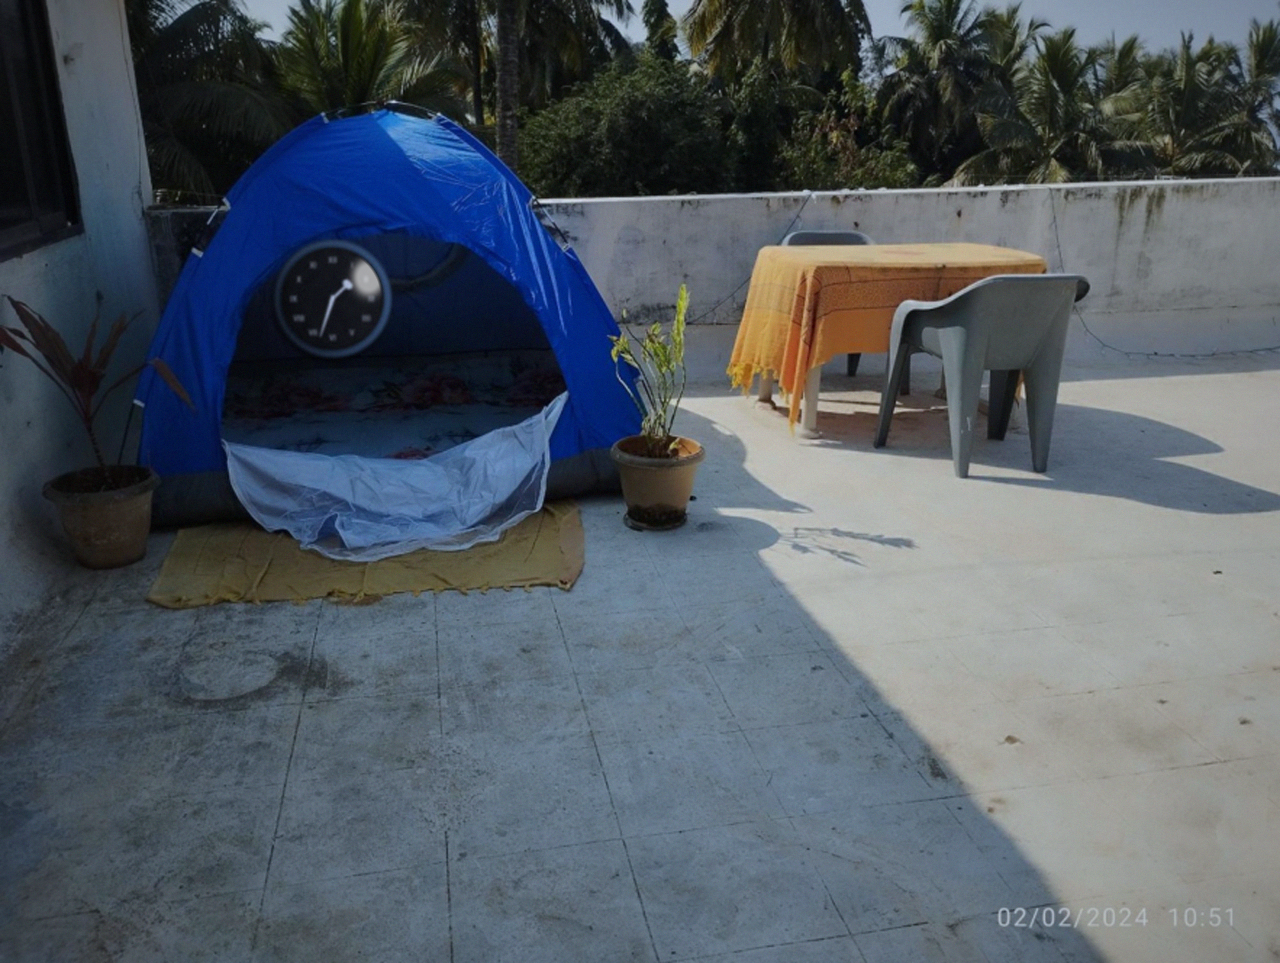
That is 1 h 33 min
